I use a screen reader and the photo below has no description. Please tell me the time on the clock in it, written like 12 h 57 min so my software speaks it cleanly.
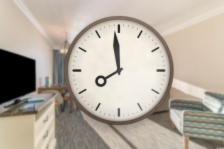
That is 7 h 59 min
